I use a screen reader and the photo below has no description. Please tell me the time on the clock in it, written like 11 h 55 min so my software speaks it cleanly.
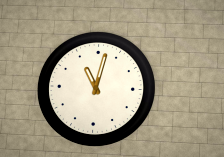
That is 11 h 02 min
